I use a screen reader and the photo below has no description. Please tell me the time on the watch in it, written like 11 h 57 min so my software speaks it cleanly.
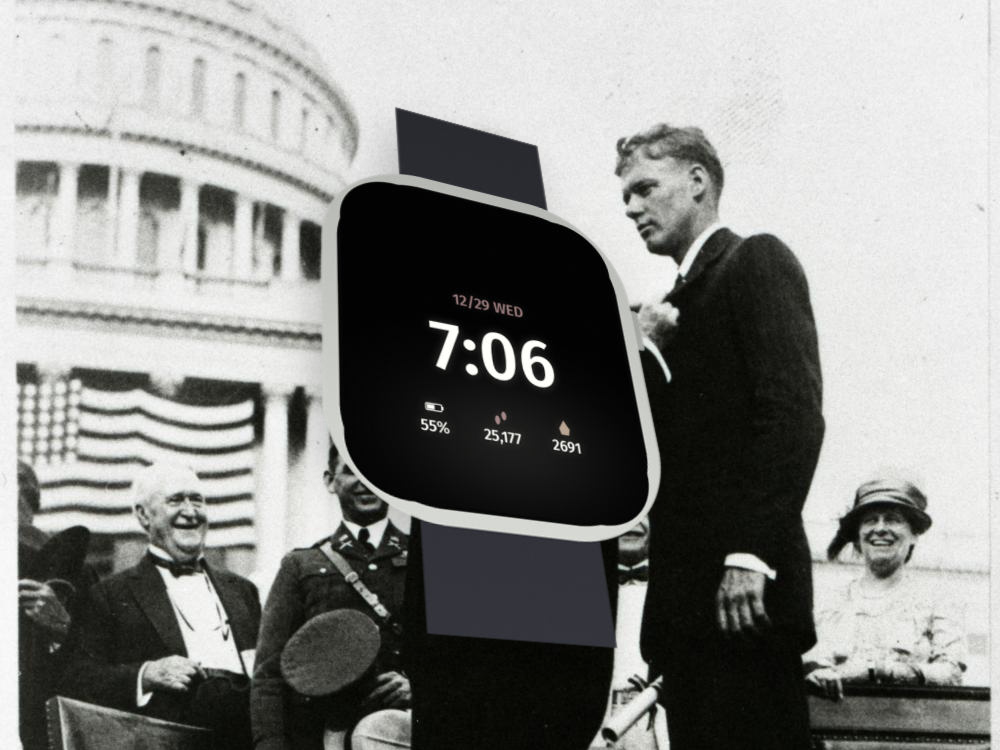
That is 7 h 06 min
